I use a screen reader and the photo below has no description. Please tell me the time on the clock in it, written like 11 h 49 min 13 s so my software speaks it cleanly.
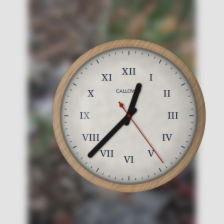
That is 12 h 37 min 24 s
